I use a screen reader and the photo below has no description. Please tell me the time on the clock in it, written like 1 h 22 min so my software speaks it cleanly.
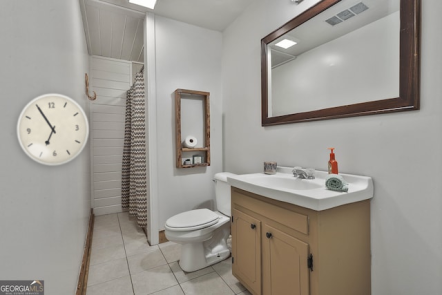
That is 6 h 55 min
